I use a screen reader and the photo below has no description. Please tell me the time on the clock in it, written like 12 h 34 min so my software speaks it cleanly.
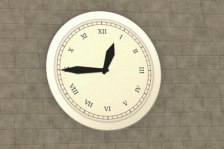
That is 12 h 45 min
